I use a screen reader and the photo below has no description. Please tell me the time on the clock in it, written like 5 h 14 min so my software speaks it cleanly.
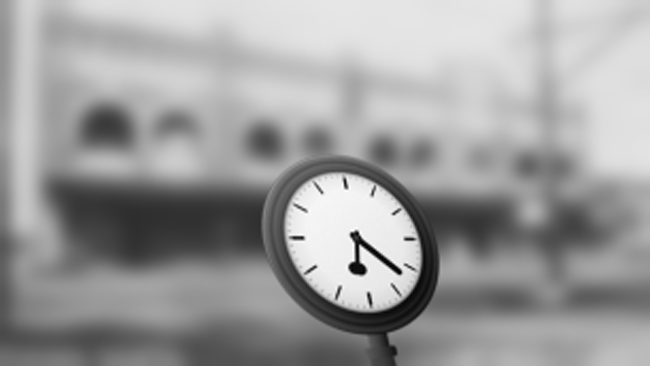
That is 6 h 22 min
